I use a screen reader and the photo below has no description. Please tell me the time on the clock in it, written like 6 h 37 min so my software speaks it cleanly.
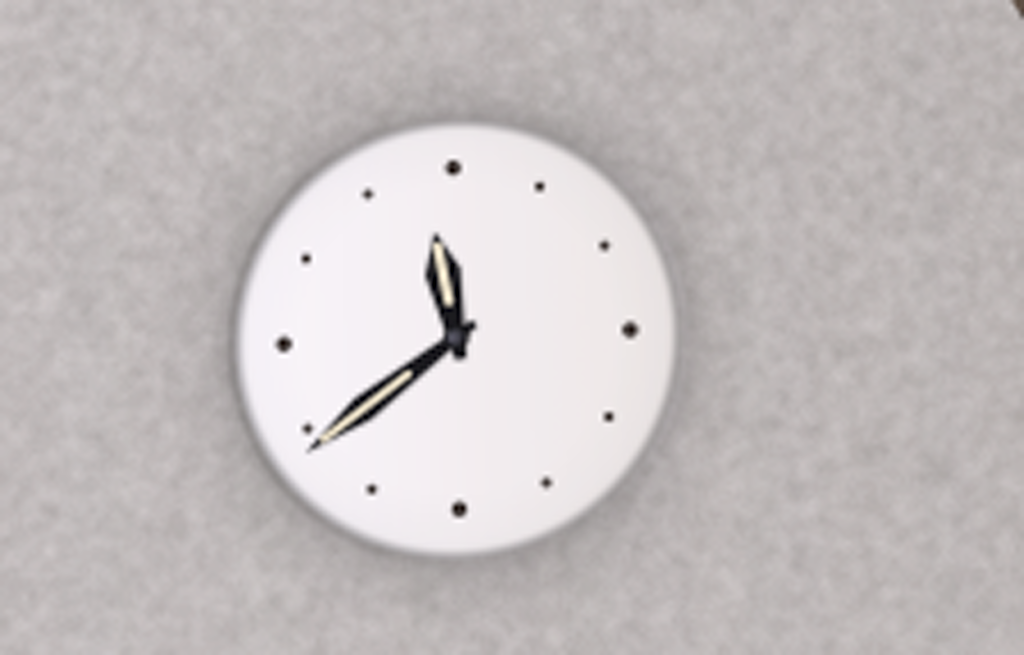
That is 11 h 39 min
